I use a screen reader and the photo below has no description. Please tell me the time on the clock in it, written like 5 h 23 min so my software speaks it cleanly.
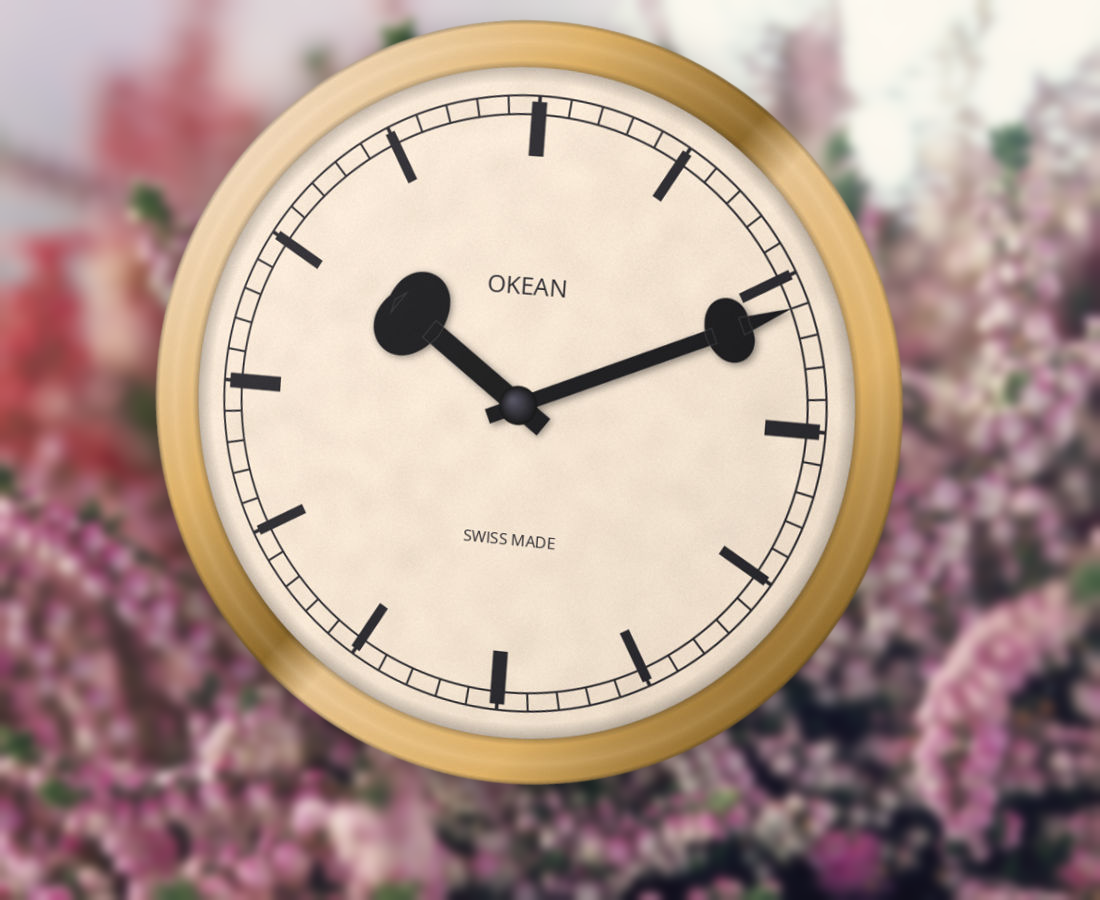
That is 10 h 11 min
